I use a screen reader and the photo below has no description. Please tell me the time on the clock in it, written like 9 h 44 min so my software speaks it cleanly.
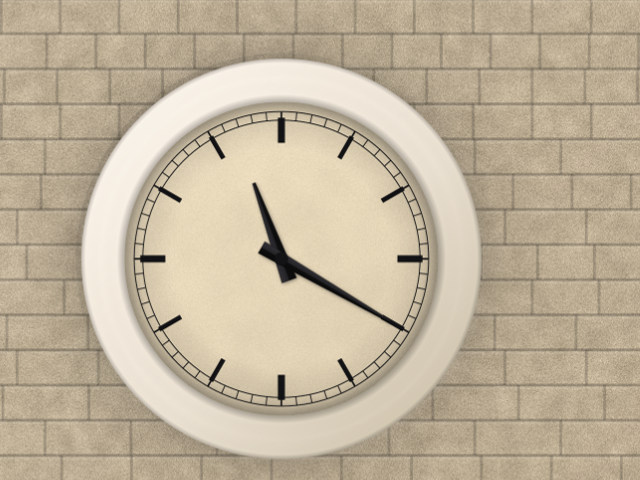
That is 11 h 20 min
